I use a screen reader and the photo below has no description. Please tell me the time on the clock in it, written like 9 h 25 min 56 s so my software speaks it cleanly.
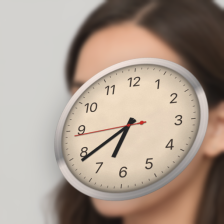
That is 6 h 38 min 44 s
